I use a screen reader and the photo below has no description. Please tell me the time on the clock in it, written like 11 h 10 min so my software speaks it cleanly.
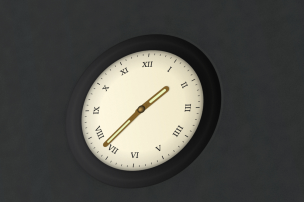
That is 1 h 37 min
